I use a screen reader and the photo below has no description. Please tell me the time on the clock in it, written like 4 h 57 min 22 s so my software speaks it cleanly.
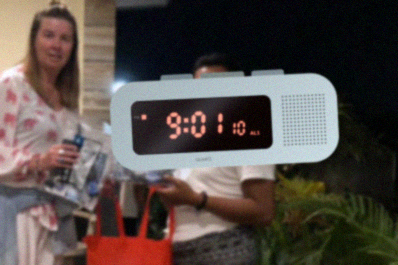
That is 9 h 01 min 10 s
